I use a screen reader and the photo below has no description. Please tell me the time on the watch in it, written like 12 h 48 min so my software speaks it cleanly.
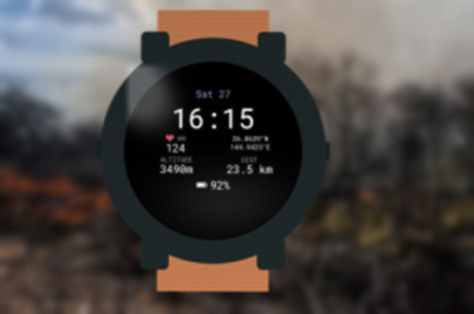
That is 16 h 15 min
